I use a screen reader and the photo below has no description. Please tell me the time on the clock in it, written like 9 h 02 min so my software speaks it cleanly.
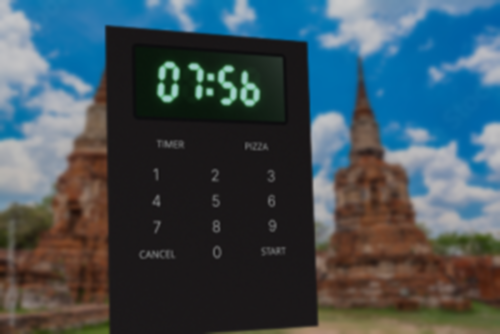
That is 7 h 56 min
